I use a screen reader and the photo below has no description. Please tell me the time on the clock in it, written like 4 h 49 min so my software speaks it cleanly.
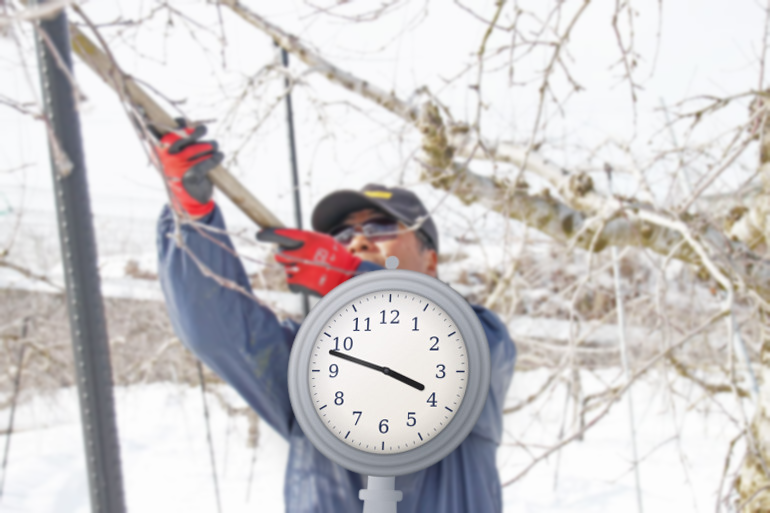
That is 3 h 48 min
